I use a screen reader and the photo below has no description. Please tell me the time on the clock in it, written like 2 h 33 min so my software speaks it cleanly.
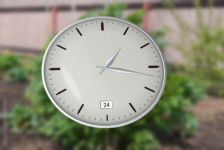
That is 1 h 17 min
